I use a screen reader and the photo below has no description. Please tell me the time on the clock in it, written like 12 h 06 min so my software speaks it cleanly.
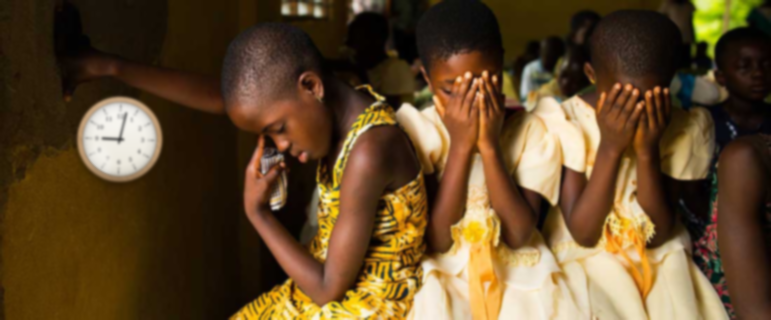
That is 9 h 02 min
